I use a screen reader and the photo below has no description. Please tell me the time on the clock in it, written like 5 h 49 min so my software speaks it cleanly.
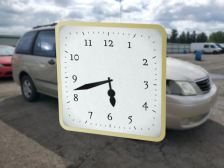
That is 5 h 42 min
